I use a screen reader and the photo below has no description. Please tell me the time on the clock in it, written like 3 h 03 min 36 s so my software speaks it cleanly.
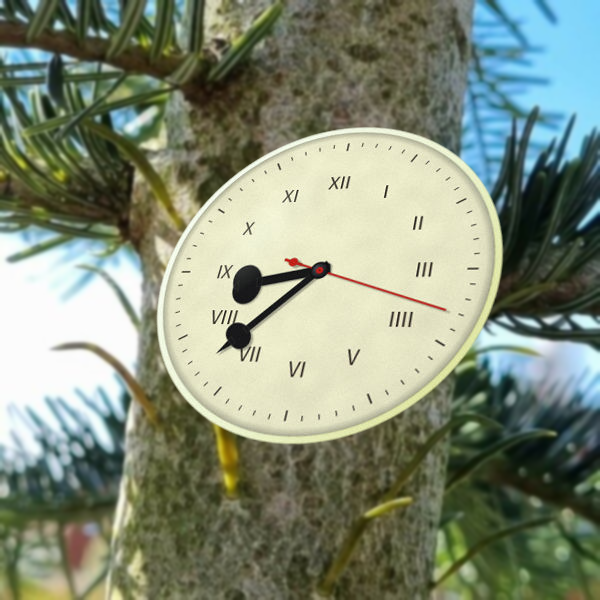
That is 8 h 37 min 18 s
